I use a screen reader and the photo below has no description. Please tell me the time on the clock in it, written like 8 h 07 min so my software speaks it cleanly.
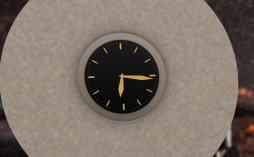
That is 6 h 16 min
